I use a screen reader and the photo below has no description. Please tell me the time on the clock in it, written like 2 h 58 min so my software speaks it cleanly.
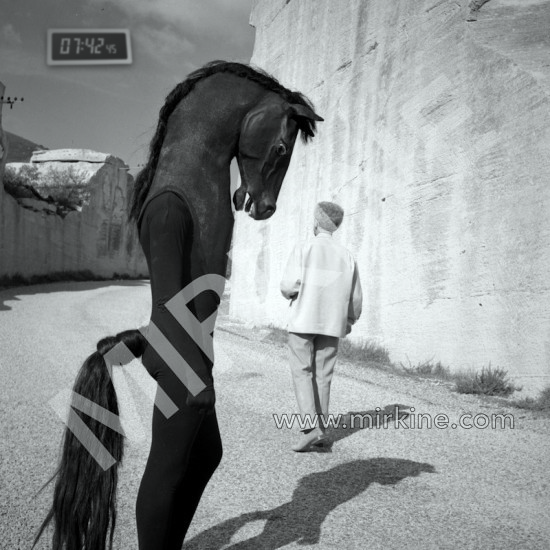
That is 7 h 42 min
